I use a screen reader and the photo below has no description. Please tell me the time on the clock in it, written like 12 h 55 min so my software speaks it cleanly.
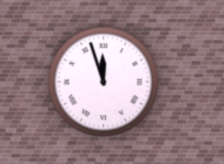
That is 11 h 57 min
